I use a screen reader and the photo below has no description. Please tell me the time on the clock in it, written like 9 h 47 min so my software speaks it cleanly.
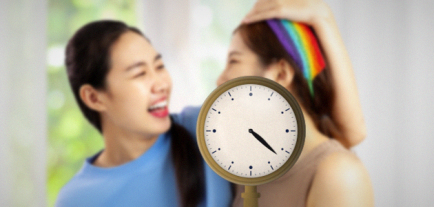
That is 4 h 22 min
